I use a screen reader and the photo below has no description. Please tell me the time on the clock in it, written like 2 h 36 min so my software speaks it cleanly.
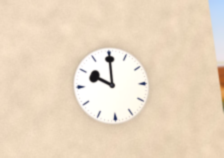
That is 10 h 00 min
